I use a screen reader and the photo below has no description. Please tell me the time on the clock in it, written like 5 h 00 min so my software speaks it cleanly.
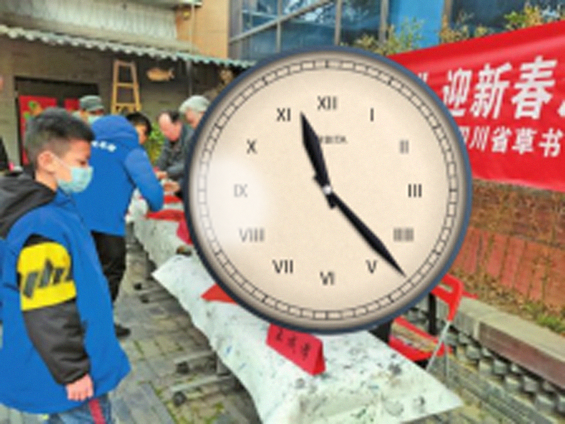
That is 11 h 23 min
